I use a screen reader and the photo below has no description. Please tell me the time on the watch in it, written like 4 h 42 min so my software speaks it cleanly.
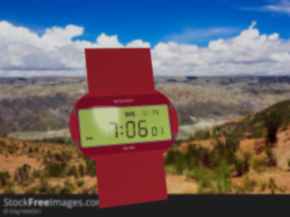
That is 7 h 06 min
